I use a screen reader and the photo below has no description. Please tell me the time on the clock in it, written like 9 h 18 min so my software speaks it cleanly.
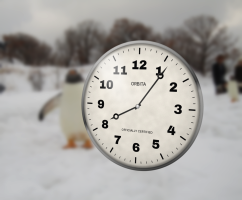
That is 8 h 06 min
